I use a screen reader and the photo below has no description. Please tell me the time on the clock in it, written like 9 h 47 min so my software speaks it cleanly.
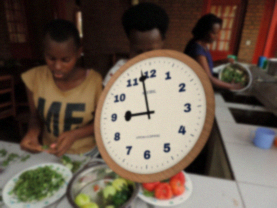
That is 8 h 58 min
